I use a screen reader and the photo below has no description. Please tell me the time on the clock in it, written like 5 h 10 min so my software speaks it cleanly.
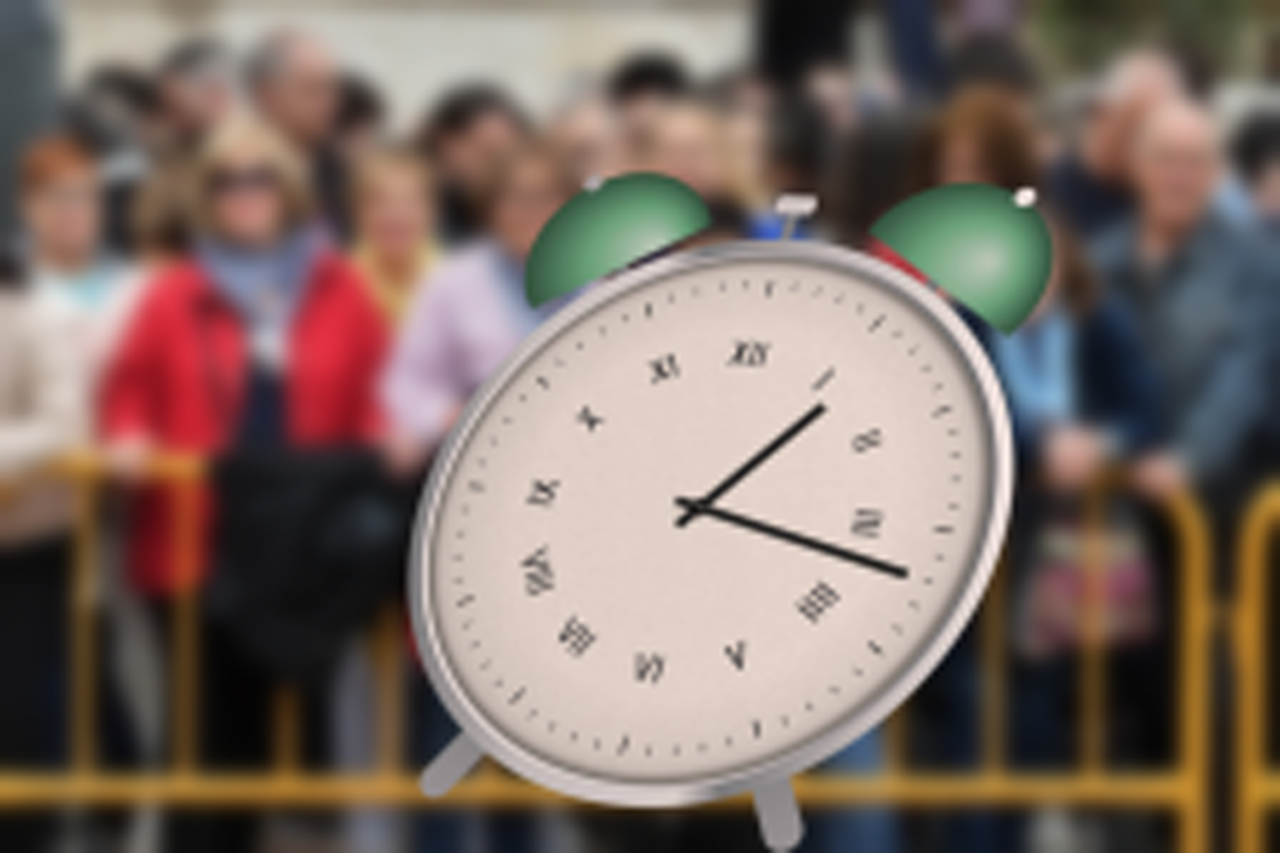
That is 1 h 17 min
